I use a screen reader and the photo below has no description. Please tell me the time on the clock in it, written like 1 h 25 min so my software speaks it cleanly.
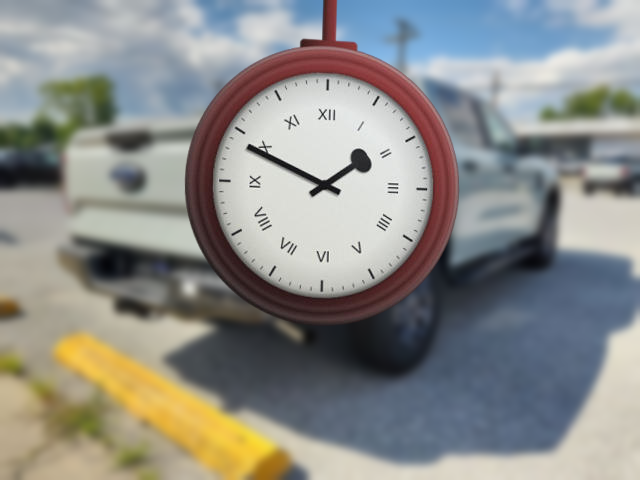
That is 1 h 49 min
